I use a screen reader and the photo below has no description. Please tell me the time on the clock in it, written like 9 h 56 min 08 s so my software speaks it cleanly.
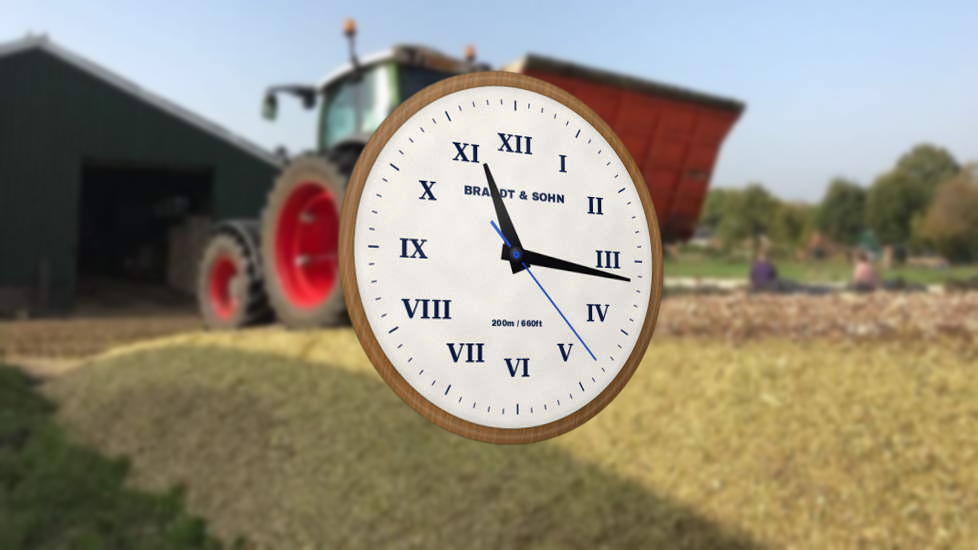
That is 11 h 16 min 23 s
